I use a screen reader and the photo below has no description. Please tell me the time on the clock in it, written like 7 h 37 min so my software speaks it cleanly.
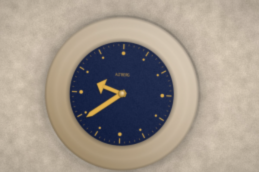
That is 9 h 39 min
